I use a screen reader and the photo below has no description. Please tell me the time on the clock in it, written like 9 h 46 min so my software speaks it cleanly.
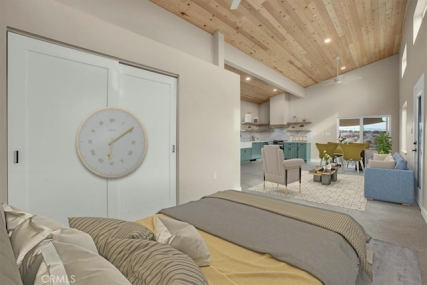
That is 6 h 09 min
